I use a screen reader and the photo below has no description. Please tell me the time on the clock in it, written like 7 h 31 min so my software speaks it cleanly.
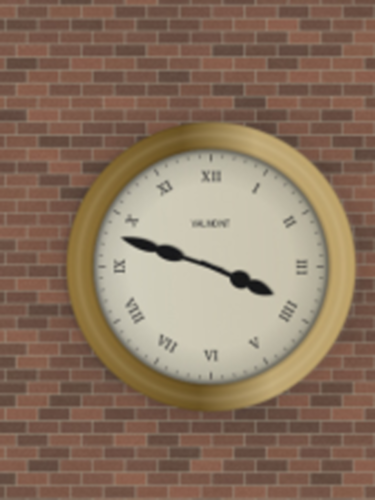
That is 3 h 48 min
